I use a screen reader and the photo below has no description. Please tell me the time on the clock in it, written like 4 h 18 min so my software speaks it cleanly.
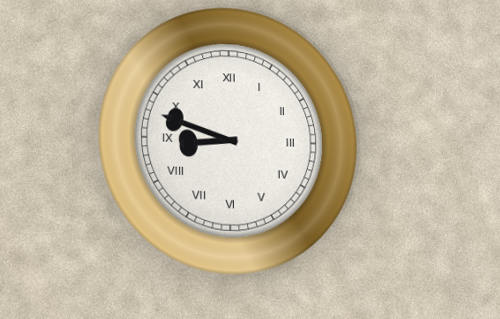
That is 8 h 48 min
